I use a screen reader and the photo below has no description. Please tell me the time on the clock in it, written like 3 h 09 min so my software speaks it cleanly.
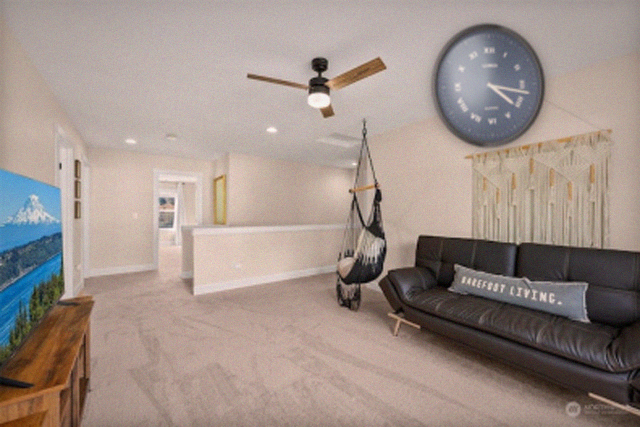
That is 4 h 17 min
